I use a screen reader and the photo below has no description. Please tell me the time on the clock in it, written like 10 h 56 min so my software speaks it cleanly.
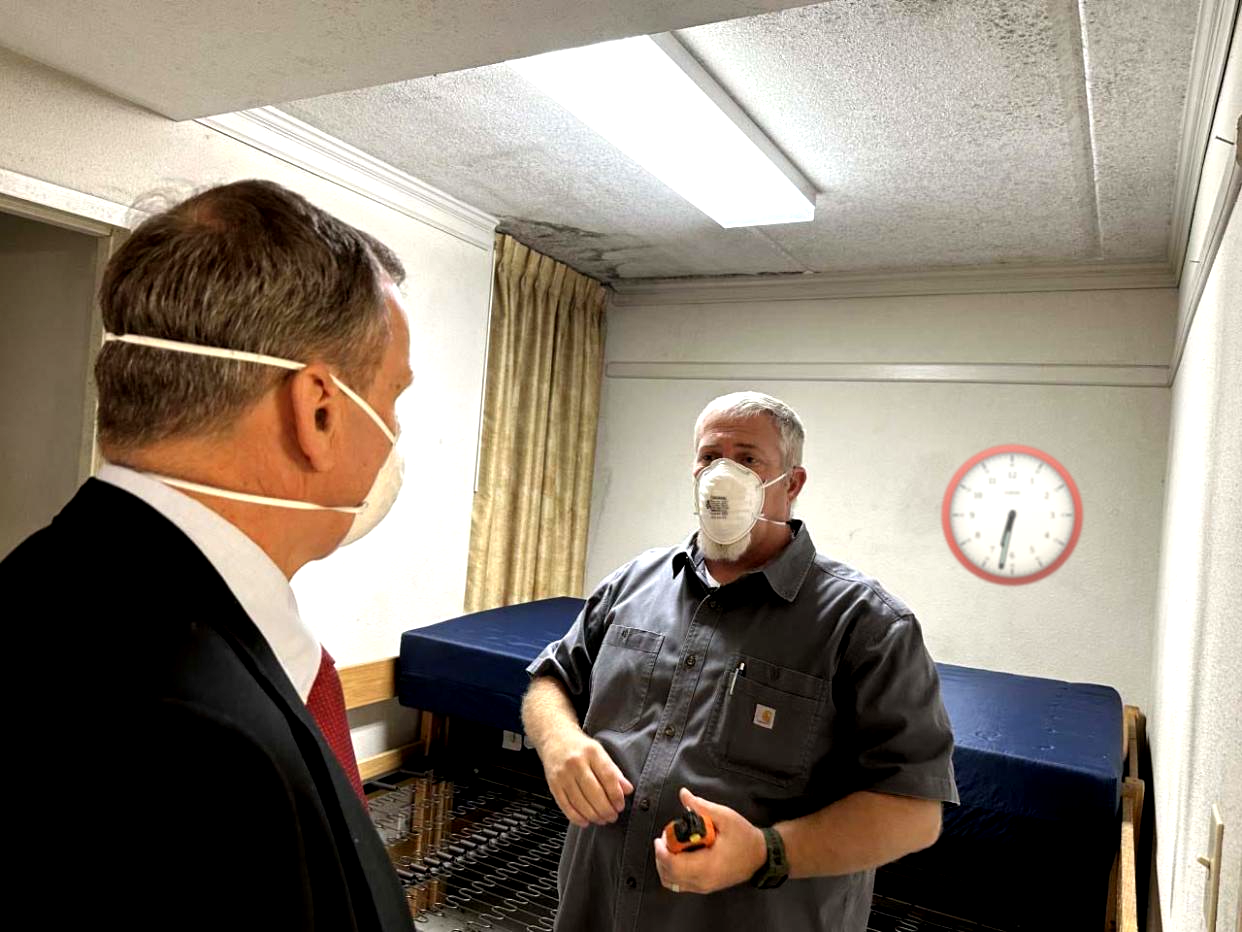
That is 6 h 32 min
